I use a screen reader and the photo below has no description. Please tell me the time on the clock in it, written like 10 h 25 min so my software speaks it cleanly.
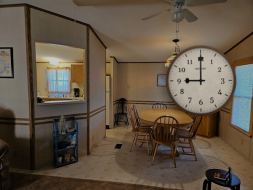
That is 9 h 00 min
